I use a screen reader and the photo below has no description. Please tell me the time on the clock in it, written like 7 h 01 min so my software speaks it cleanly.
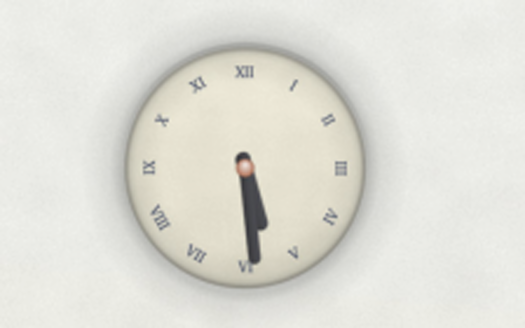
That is 5 h 29 min
